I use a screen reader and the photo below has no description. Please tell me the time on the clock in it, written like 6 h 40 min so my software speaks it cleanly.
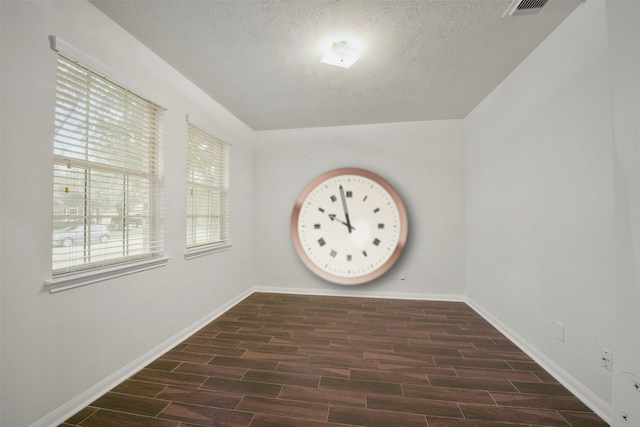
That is 9 h 58 min
